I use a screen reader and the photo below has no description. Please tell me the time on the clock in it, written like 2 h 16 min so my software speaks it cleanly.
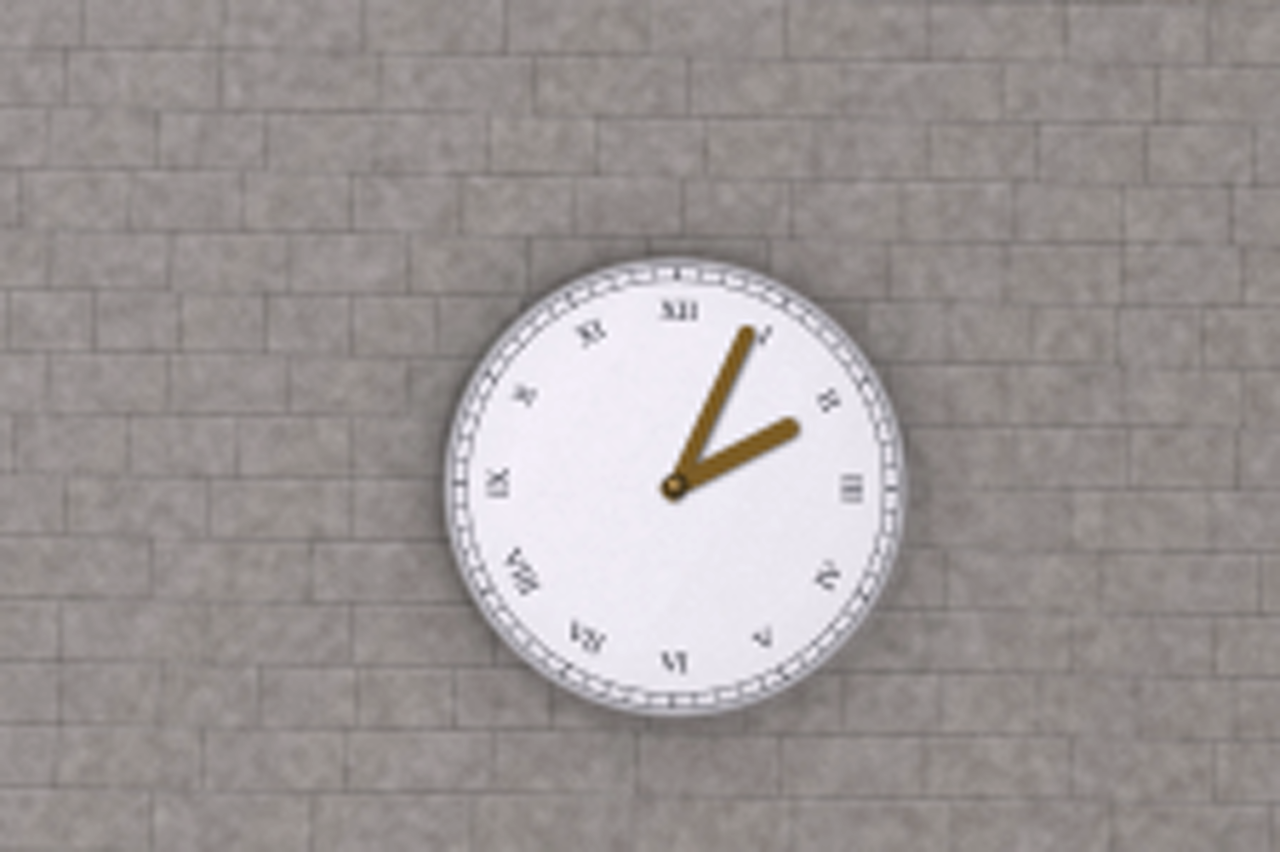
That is 2 h 04 min
